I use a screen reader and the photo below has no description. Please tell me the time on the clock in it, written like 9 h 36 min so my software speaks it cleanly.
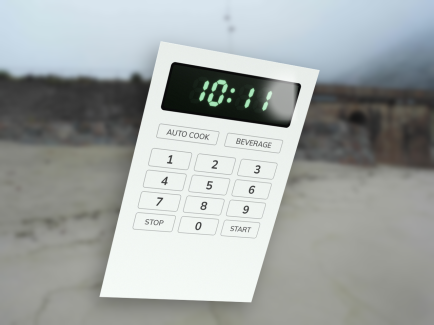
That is 10 h 11 min
